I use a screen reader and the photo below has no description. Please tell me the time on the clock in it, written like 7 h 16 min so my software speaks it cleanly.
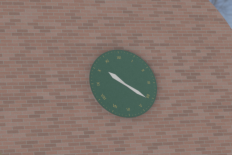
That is 10 h 21 min
